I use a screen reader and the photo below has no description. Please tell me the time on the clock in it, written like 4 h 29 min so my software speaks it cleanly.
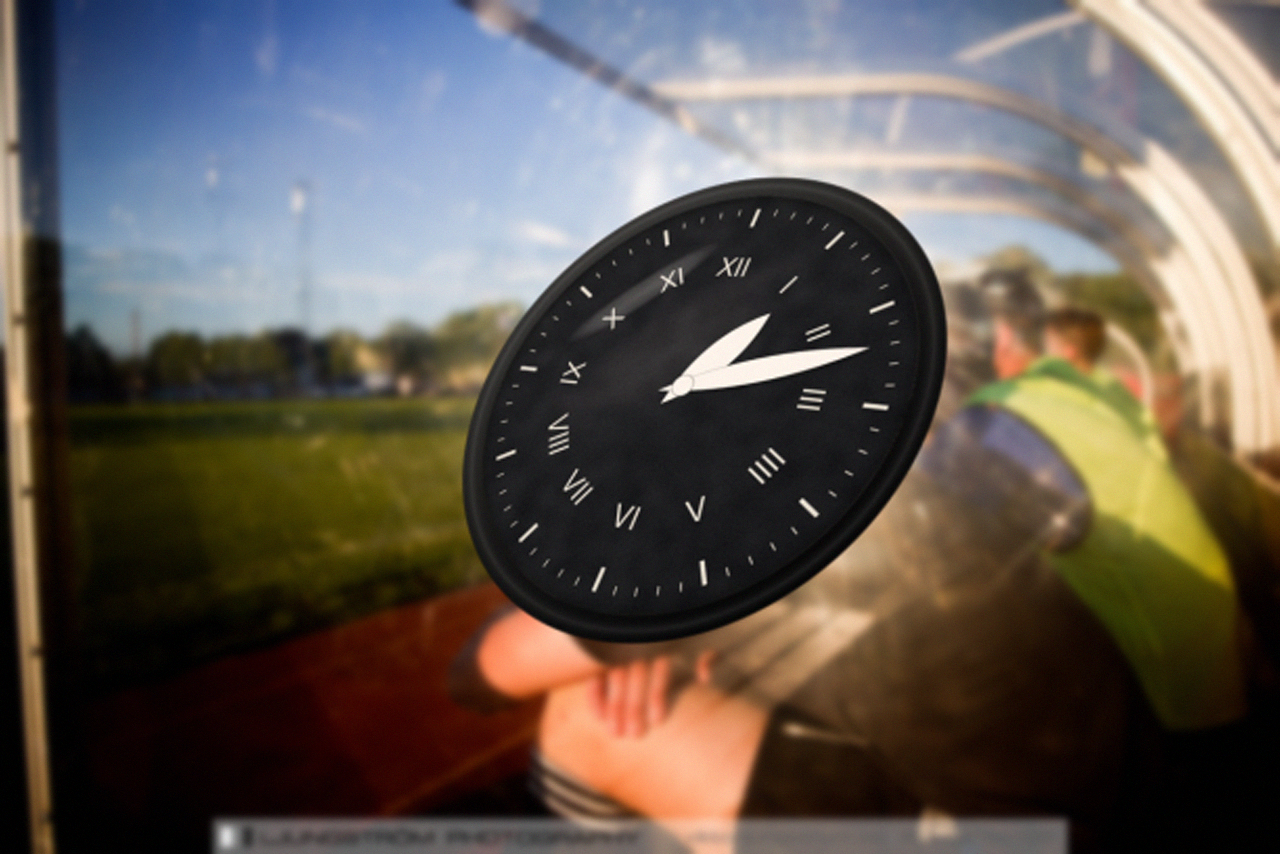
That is 1 h 12 min
